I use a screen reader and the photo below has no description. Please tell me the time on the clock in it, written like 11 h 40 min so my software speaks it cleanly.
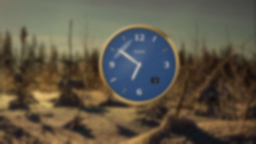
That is 6 h 51 min
